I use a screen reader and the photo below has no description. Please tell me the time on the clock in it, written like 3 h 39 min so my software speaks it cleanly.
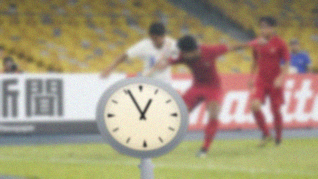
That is 12 h 56 min
